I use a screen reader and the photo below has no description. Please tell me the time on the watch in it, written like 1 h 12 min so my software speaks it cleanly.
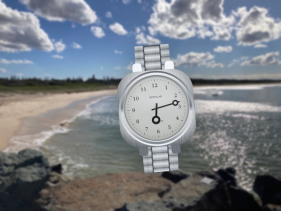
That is 6 h 13 min
